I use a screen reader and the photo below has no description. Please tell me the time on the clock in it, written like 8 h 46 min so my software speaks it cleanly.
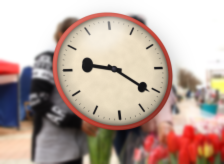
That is 9 h 21 min
